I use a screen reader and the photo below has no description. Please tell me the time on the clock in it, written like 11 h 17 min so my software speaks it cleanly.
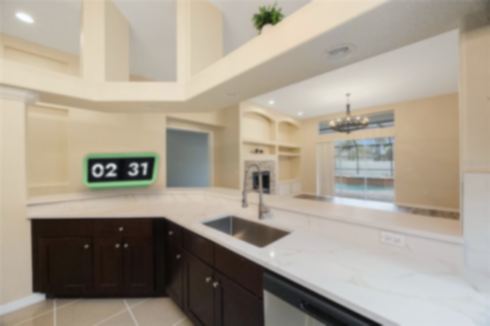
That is 2 h 31 min
